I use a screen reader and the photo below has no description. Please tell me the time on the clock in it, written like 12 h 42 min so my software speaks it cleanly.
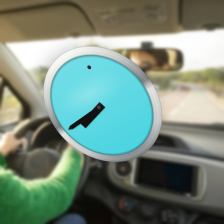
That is 7 h 40 min
